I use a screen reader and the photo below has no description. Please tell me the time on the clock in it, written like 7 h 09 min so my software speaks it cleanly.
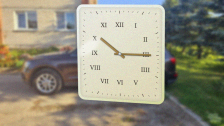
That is 10 h 15 min
